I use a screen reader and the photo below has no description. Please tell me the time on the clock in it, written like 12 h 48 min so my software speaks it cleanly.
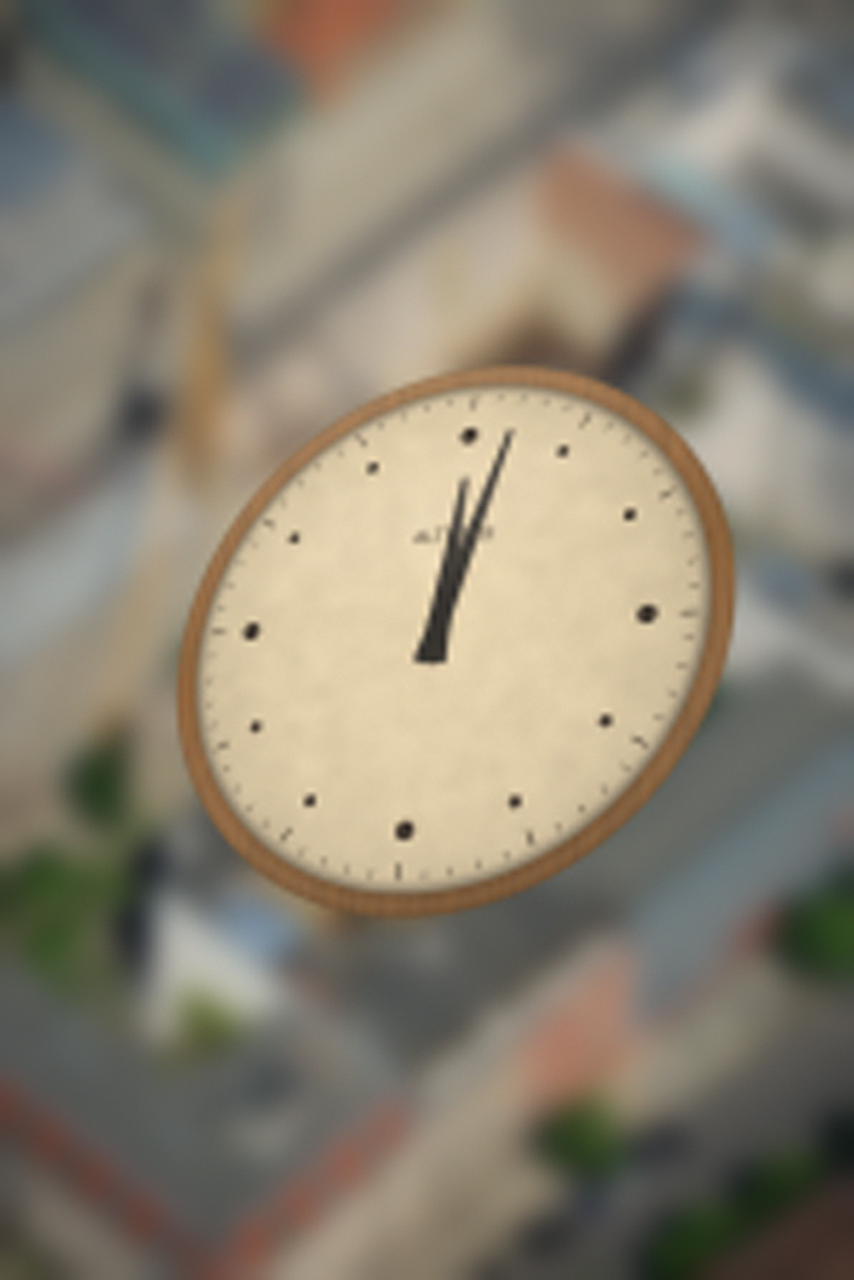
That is 12 h 02 min
